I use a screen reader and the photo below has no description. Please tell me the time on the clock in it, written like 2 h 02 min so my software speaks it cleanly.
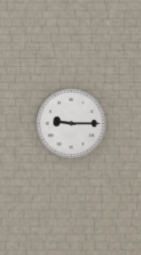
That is 9 h 15 min
